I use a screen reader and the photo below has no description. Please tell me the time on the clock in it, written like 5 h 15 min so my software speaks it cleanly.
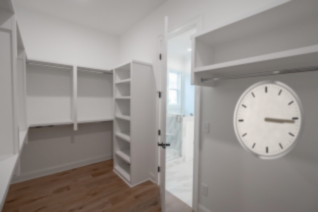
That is 3 h 16 min
